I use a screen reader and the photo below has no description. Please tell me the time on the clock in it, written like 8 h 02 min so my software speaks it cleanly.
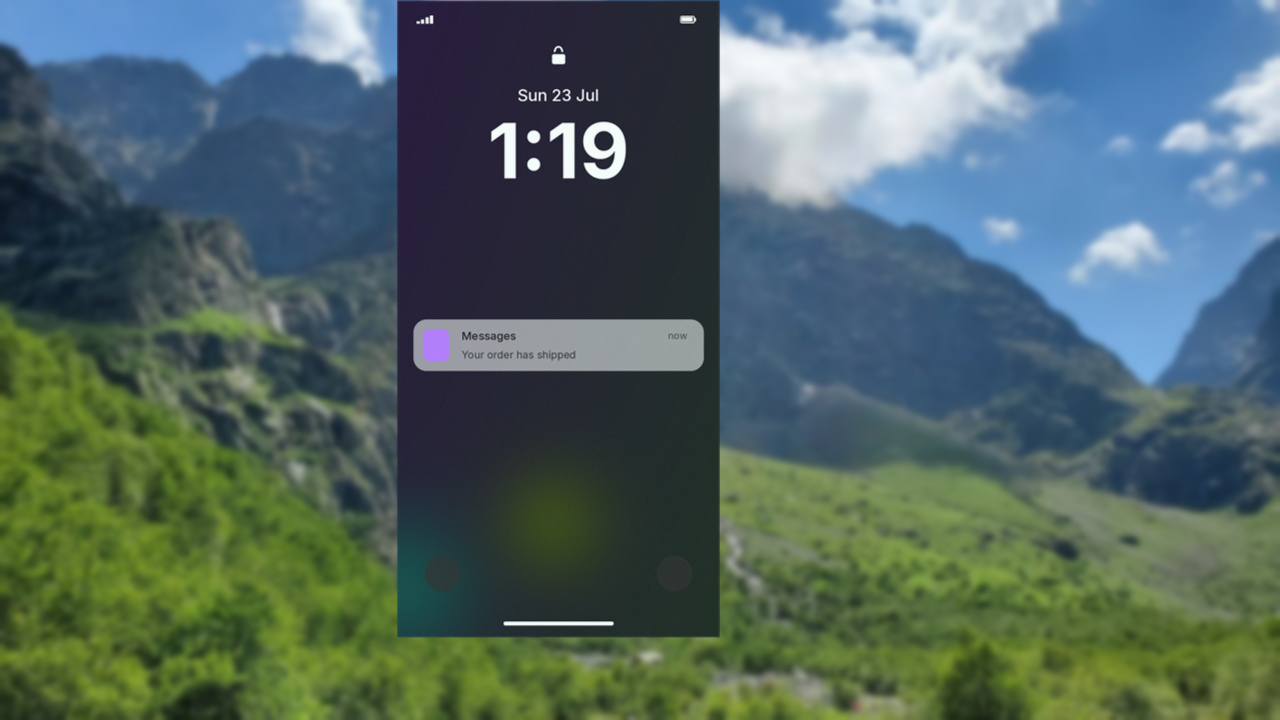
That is 1 h 19 min
